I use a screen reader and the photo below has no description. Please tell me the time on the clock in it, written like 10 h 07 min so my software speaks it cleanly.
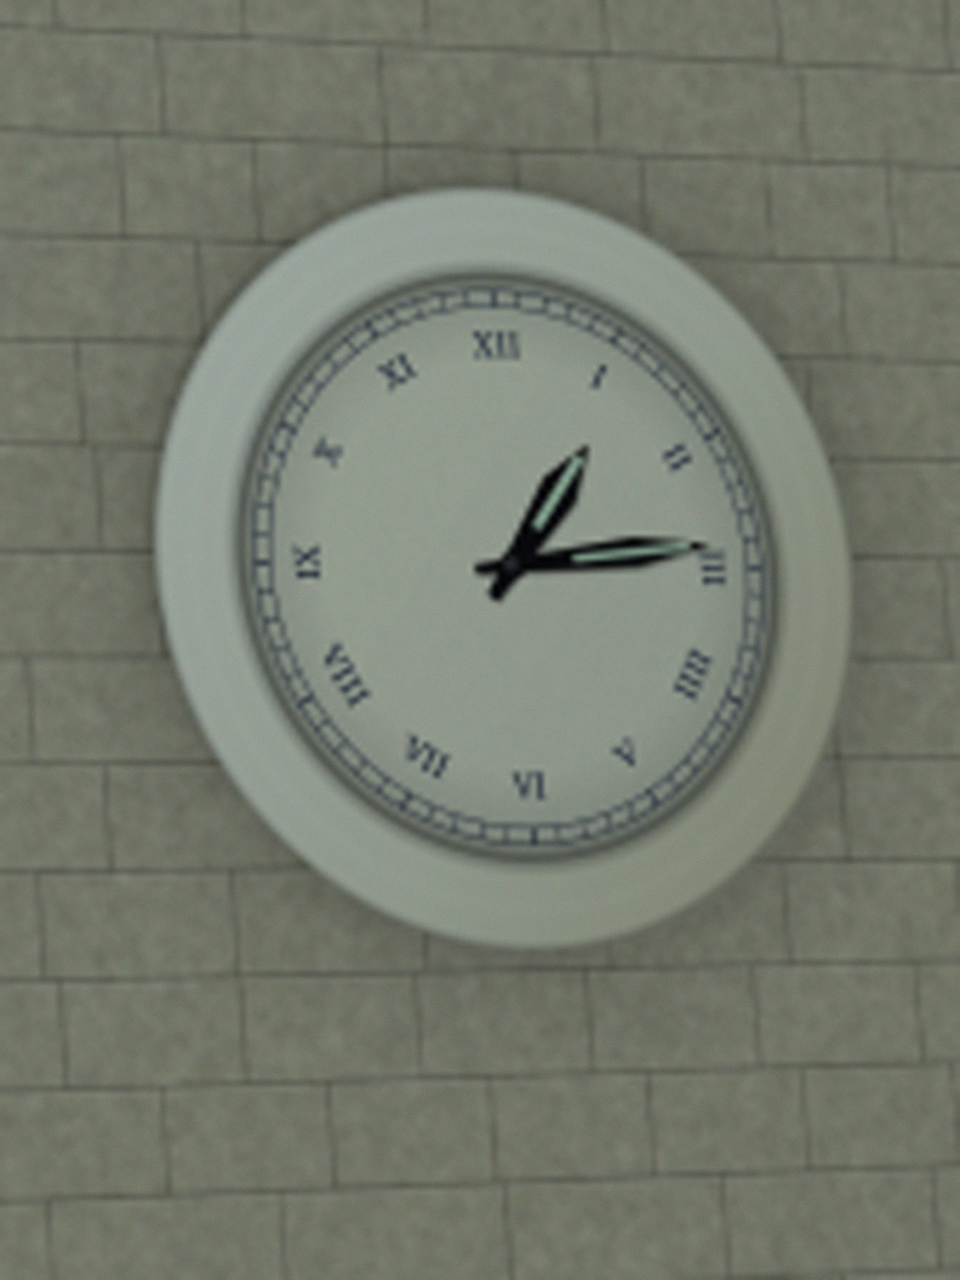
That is 1 h 14 min
